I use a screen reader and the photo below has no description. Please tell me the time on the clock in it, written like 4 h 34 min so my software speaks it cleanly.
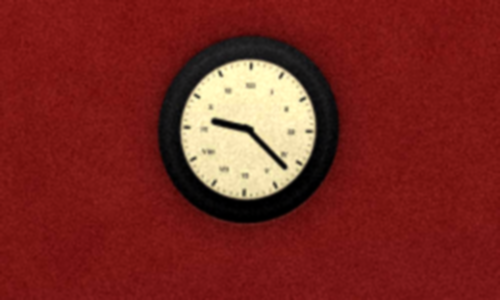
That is 9 h 22 min
